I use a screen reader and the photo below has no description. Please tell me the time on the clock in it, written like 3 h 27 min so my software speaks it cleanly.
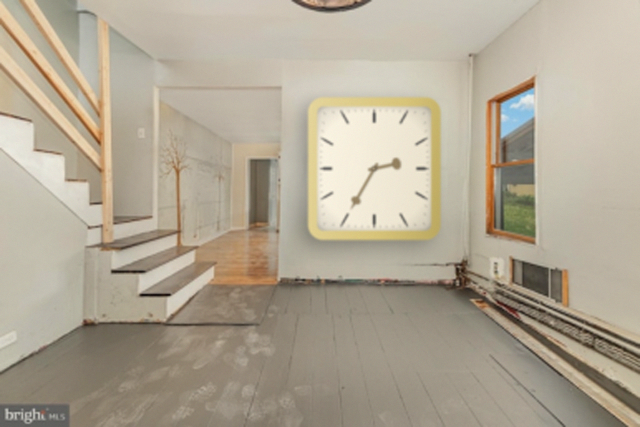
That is 2 h 35 min
